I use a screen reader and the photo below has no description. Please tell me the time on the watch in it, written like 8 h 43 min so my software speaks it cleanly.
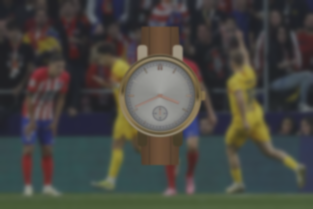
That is 3 h 41 min
